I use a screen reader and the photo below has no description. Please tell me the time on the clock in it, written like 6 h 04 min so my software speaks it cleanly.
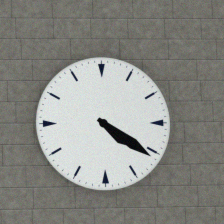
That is 4 h 21 min
